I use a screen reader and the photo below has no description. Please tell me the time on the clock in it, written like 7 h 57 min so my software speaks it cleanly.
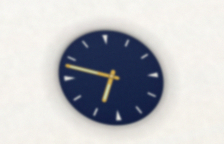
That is 6 h 48 min
